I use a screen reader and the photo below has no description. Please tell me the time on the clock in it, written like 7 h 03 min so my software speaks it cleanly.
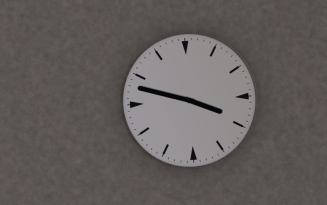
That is 3 h 48 min
